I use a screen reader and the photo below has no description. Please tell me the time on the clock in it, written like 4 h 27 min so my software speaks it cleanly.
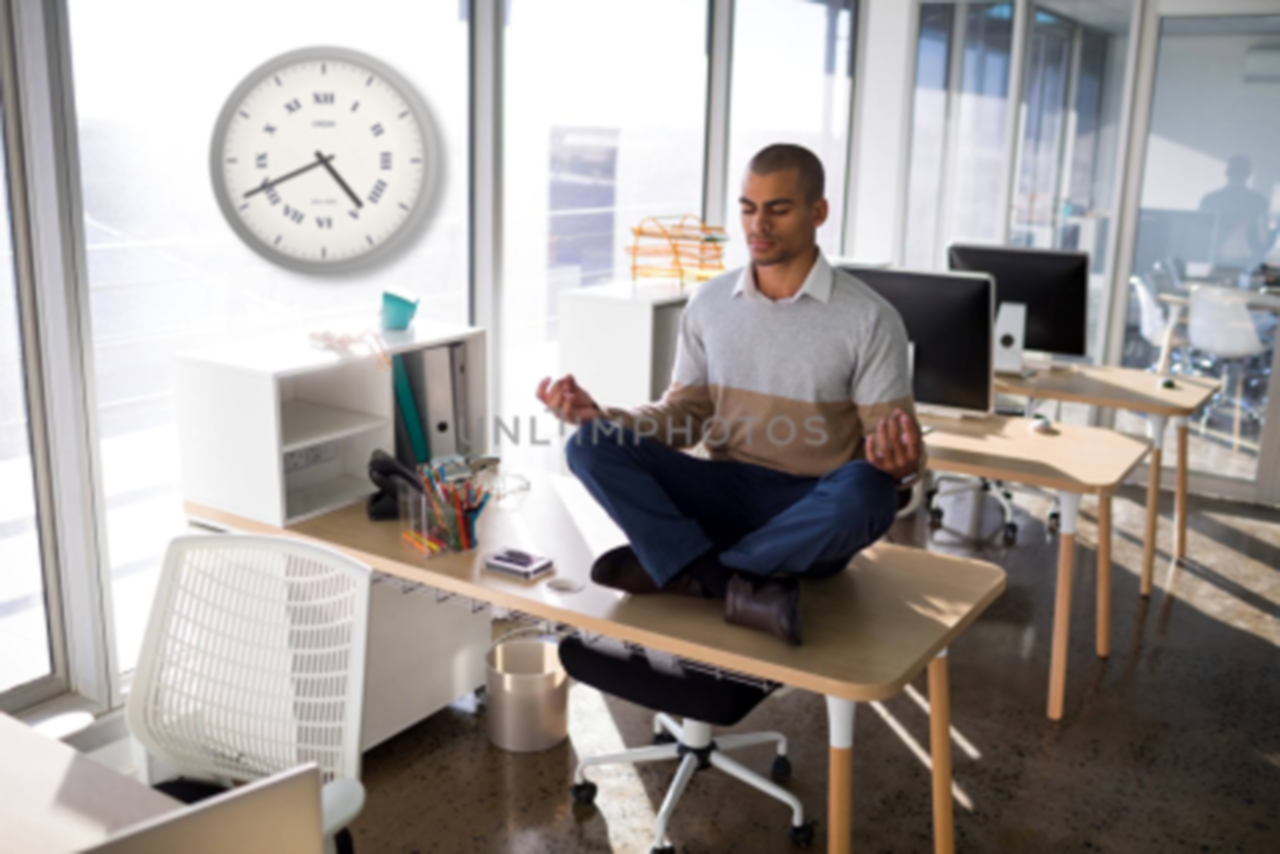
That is 4 h 41 min
